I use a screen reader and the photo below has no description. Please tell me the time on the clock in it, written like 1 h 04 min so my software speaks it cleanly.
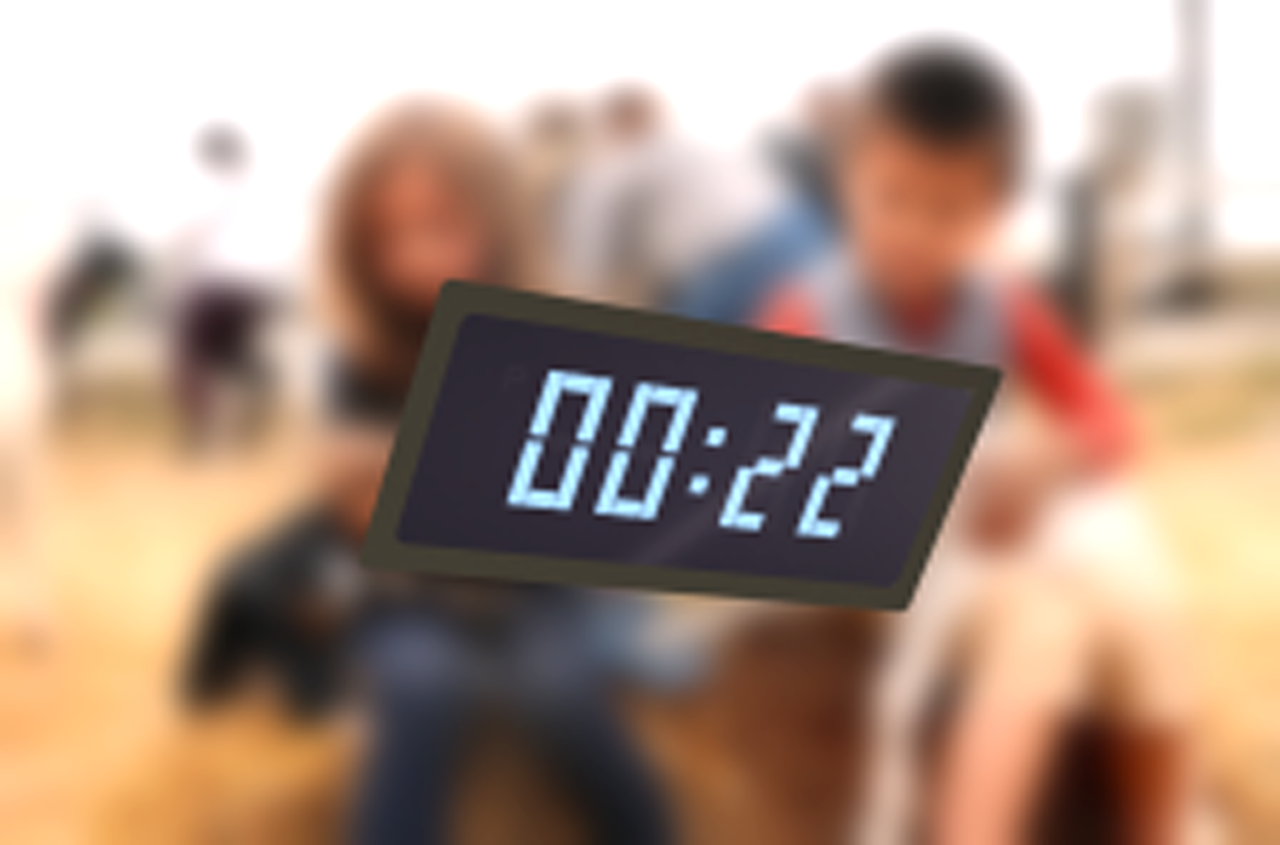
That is 0 h 22 min
